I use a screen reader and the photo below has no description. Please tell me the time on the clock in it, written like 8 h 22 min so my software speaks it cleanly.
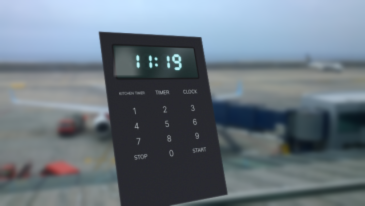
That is 11 h 19 min
